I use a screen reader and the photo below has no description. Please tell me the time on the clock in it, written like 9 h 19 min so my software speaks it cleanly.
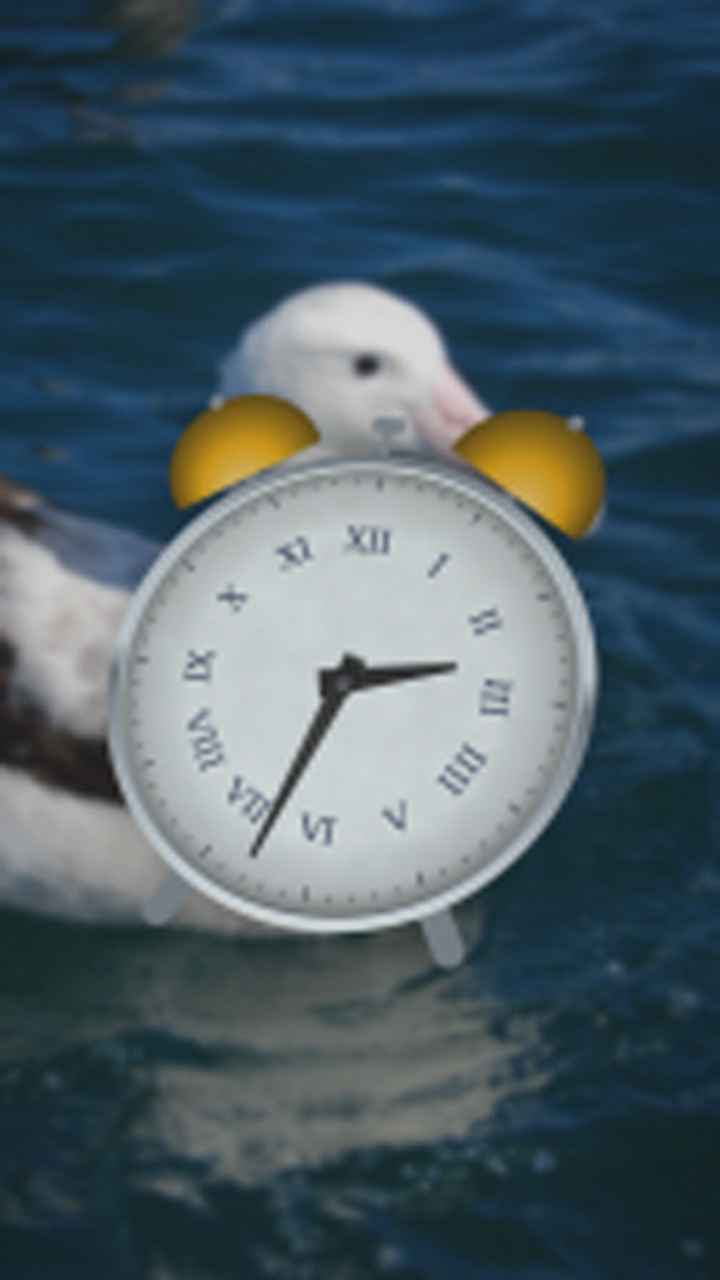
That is 2 h 33 min
